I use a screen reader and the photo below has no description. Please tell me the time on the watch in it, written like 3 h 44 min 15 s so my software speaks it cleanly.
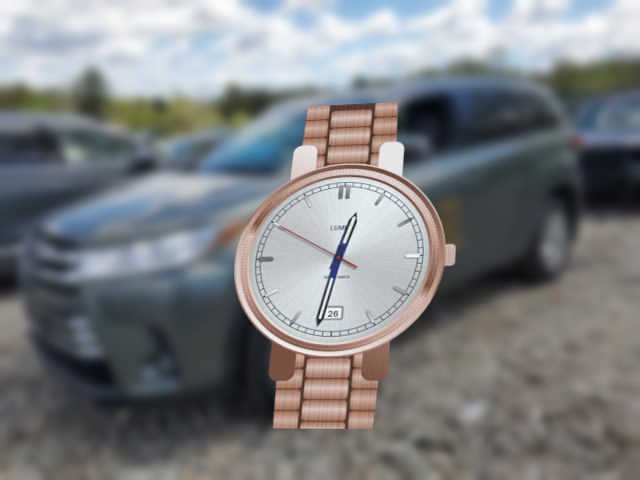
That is 12 h 31 min 50 s
